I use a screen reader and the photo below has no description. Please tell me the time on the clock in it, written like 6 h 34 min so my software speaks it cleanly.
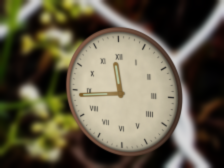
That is 11 h 44 min
